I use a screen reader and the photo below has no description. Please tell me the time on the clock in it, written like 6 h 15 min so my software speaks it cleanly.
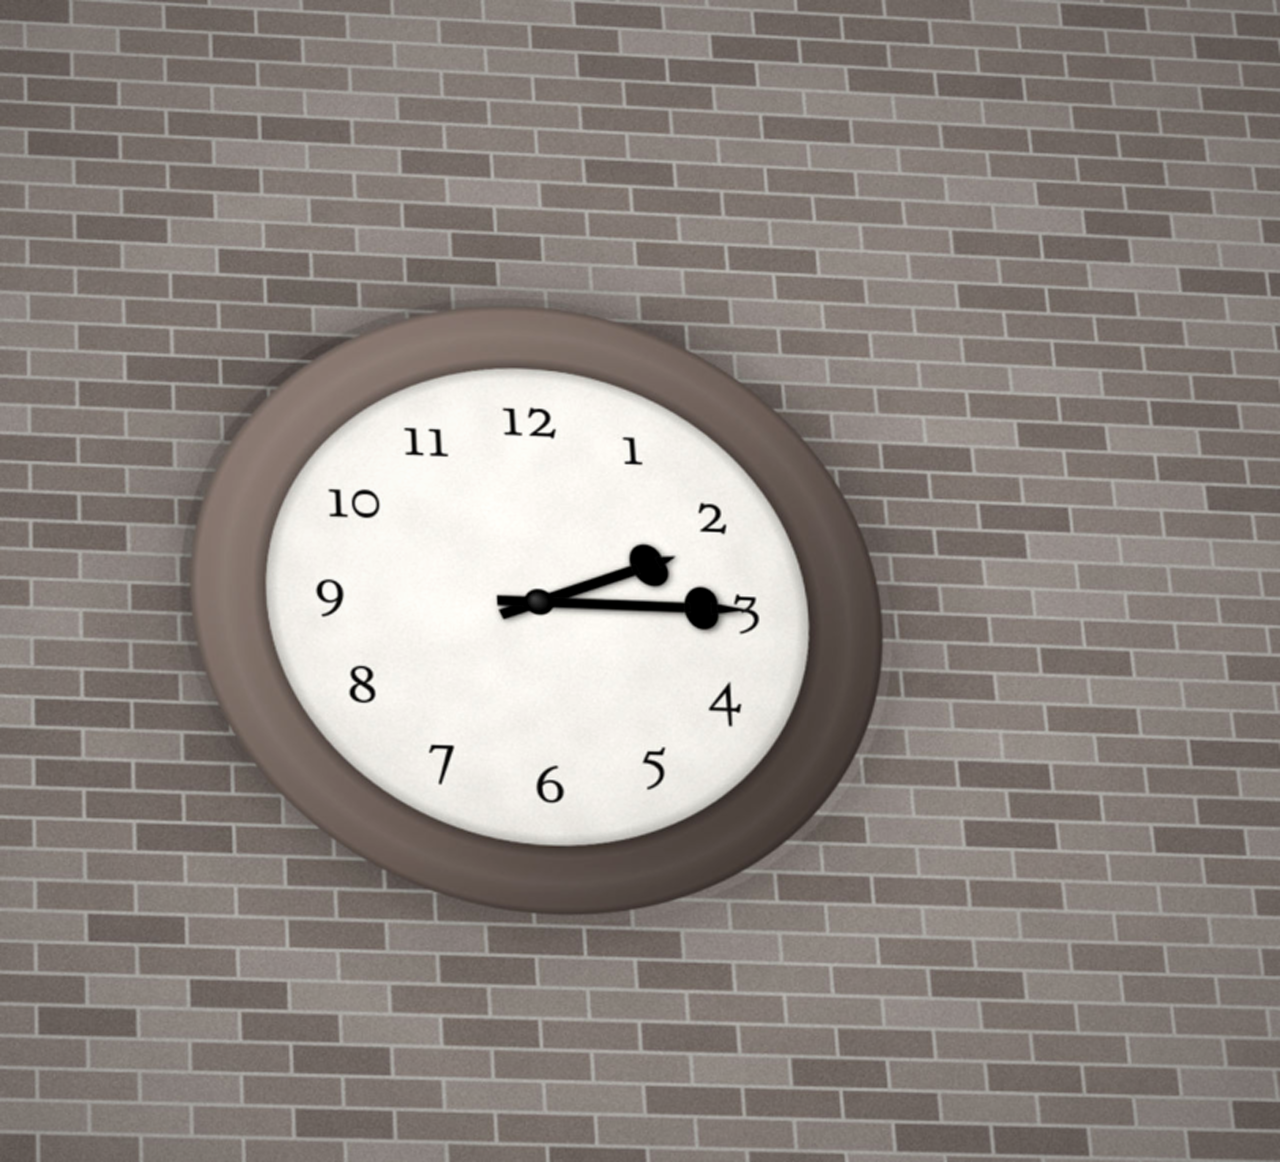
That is 2 h 15 min
